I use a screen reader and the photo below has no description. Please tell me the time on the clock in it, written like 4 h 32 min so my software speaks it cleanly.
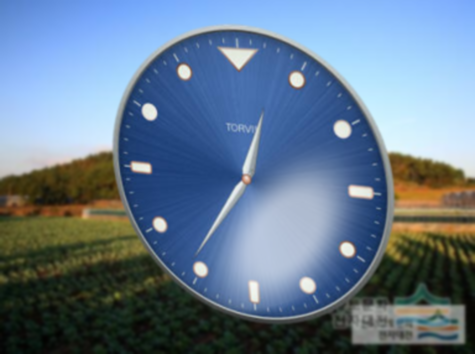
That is 12 h 36 min
